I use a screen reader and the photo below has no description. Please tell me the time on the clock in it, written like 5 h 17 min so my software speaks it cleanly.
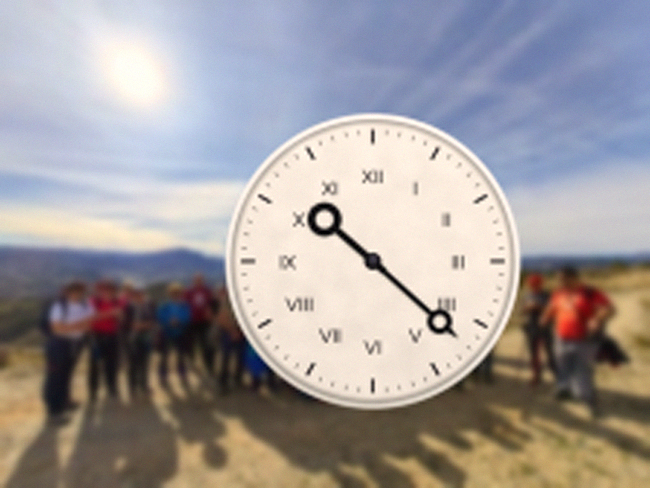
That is 10 h 22 min
